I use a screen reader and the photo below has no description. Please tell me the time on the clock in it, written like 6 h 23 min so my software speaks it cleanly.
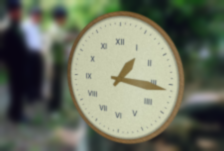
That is 1 h 16 min
